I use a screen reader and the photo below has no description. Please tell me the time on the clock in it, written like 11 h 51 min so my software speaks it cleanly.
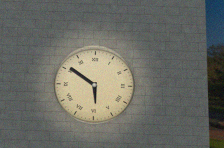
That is 5 h 51 min
